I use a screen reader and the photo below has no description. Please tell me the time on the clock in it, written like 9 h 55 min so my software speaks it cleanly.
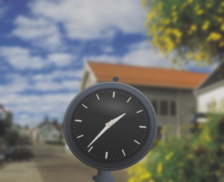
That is 1 h 36 min
